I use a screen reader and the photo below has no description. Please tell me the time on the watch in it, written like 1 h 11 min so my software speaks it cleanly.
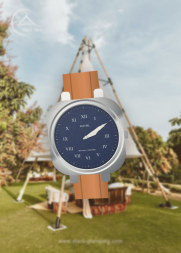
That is 2 h 10 min
